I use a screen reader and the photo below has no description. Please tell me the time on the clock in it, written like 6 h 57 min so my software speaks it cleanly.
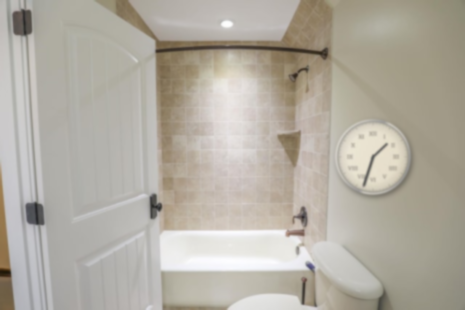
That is 1 h 33 min
